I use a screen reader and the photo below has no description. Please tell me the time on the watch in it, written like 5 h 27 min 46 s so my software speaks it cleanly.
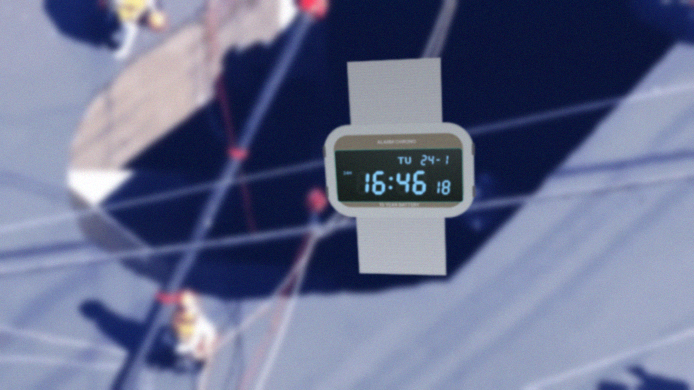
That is 16 h 46 min 18 s
